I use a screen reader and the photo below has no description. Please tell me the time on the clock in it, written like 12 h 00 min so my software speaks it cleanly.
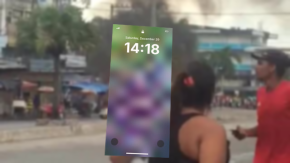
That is 14 h 18 min
